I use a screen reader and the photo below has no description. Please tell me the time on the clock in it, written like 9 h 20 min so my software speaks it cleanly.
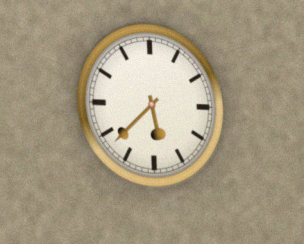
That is 5 h 38 min
